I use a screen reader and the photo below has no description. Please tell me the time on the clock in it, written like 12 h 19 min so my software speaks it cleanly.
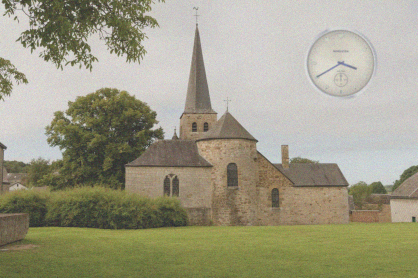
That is 3 h 40 min
